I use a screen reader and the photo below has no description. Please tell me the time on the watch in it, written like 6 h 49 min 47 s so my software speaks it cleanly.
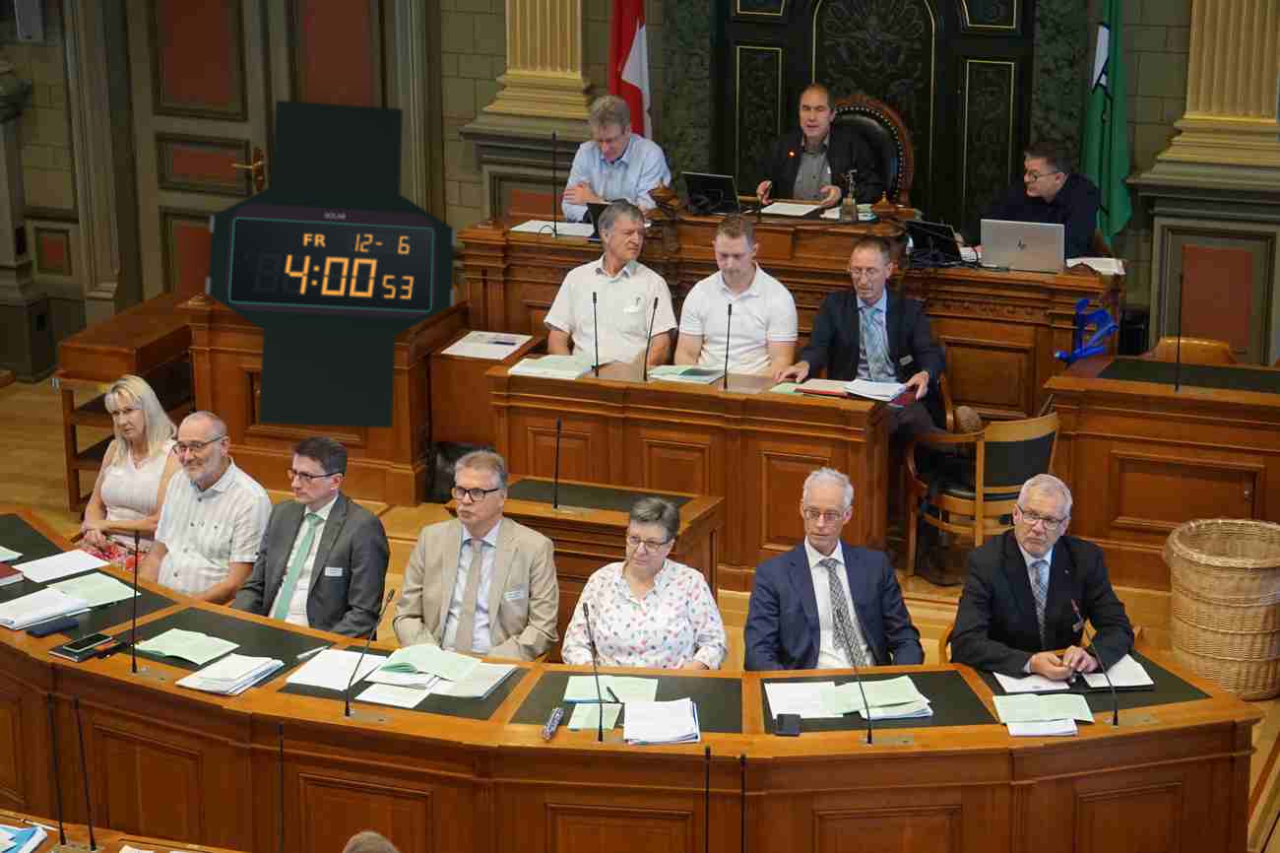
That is 4 h 00 min 53 s
